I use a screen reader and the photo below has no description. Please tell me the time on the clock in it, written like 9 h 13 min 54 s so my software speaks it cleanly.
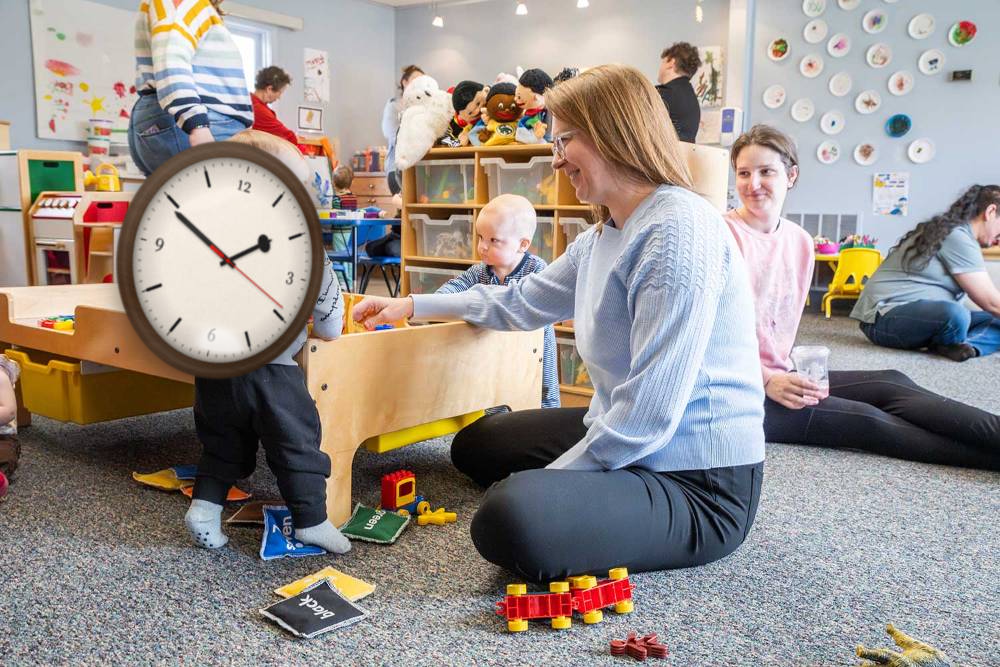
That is 1 h 49 min 19 s
